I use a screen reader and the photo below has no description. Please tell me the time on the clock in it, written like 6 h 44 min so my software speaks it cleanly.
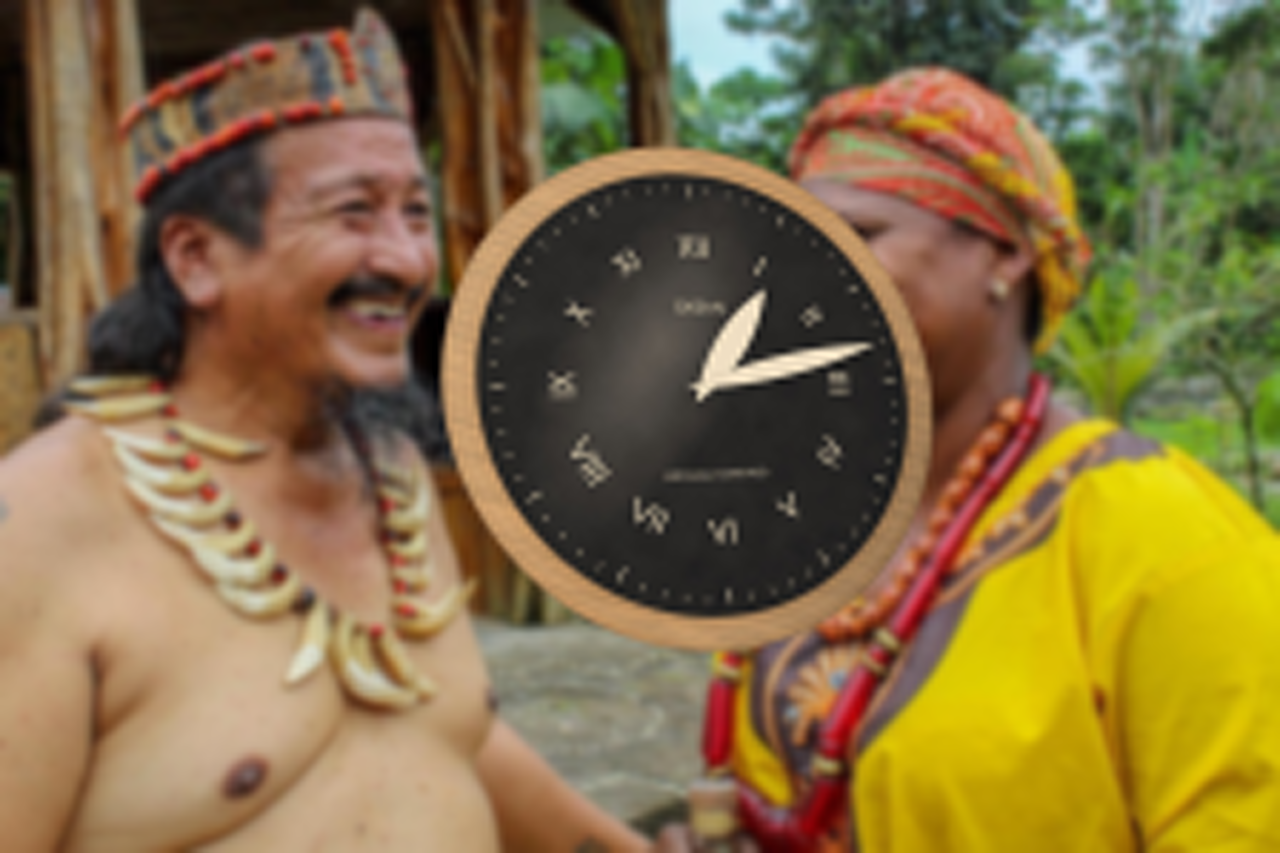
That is 1 h 13 min
